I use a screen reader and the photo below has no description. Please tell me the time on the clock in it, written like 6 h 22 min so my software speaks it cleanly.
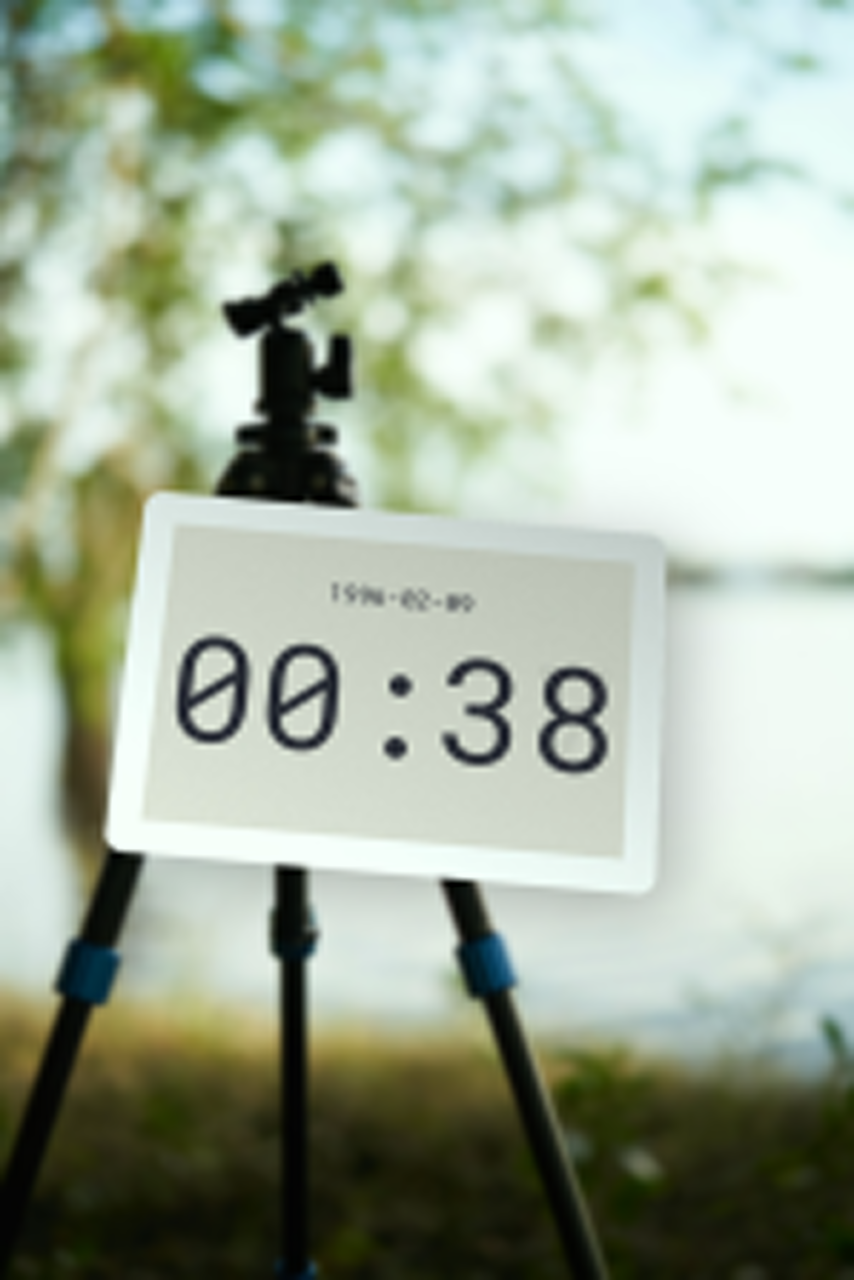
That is 0 h 38 min
